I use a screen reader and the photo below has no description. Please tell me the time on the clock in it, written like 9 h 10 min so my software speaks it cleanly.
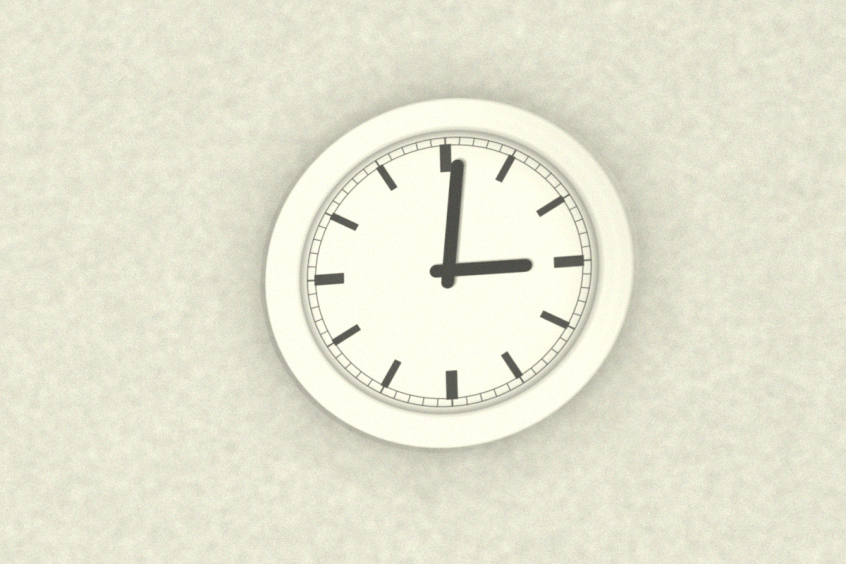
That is 3 h 01 min
